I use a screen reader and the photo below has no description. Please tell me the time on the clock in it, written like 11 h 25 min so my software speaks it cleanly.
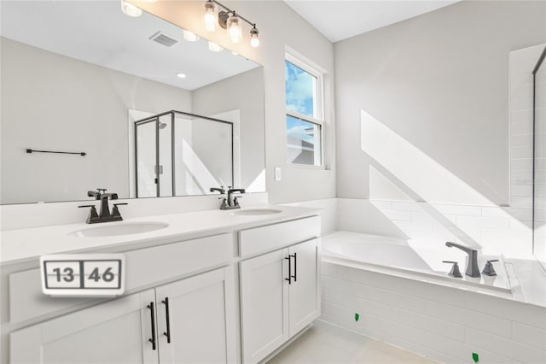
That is 13 h 46 min
